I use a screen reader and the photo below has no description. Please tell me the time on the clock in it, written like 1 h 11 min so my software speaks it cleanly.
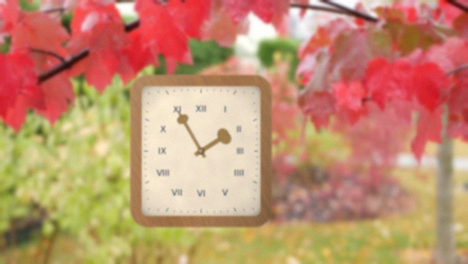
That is 1 h 55 min
